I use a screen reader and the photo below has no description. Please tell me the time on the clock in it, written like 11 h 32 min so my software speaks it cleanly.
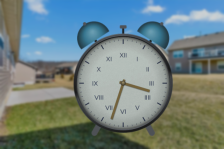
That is 3 h 33 min
